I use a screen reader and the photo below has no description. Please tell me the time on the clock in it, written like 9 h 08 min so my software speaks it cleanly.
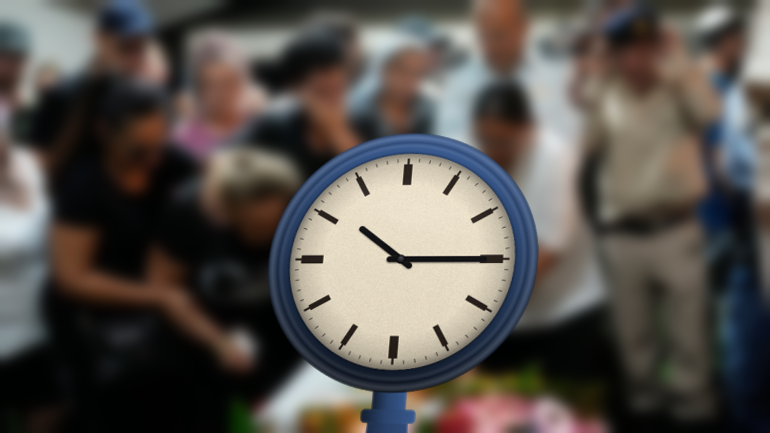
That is 10 h 15 min
